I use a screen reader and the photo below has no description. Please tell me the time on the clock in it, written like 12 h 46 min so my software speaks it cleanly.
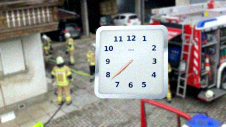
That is 7 h 38 min
